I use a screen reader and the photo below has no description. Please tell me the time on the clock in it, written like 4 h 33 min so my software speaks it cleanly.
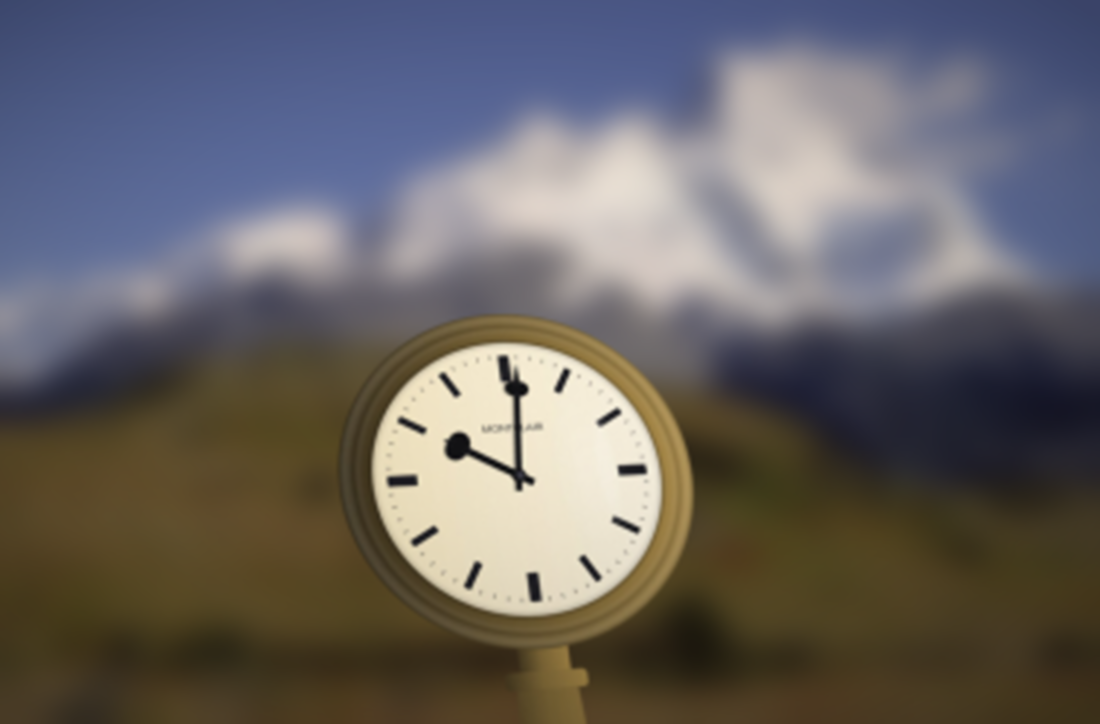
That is 10 h 01 min
